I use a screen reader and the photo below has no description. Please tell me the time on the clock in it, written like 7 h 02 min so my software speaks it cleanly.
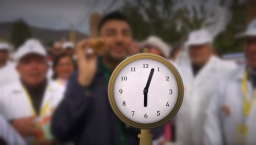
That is 6 h 03 min
